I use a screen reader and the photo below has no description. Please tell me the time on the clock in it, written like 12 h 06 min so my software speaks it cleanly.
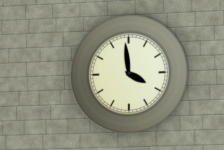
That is 3 h 59 min
